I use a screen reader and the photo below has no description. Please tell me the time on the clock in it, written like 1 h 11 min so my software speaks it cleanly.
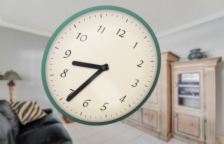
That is 8 h 34 min
